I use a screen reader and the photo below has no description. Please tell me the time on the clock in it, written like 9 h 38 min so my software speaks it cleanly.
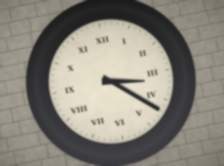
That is 3 h 22 min
